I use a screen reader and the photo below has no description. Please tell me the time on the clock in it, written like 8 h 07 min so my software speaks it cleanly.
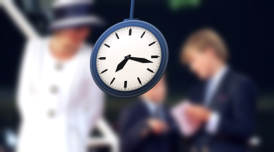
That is 7 h 17 min
